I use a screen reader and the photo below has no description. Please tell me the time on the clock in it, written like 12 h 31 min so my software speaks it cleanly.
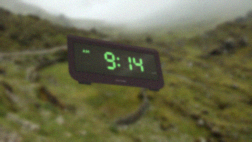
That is 9 h 14 min
